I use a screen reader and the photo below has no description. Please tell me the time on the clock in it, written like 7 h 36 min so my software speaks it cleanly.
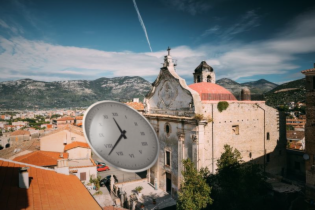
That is 11 h 38 min
